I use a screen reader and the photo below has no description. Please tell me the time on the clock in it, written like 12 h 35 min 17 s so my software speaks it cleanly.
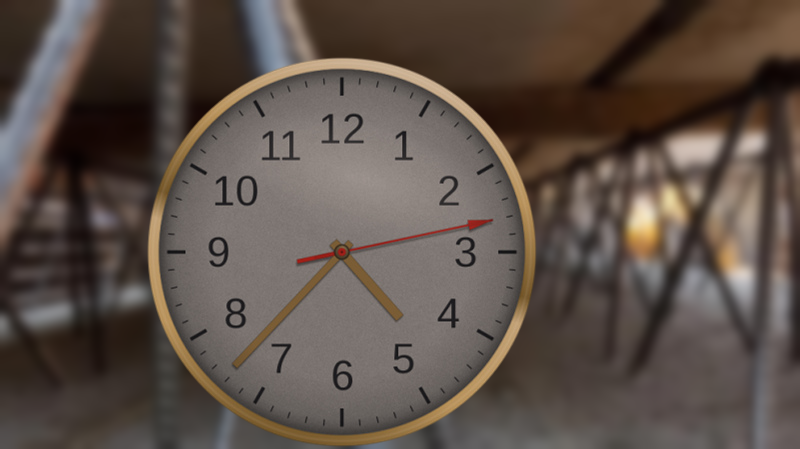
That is 4 h 37 min 13 s
